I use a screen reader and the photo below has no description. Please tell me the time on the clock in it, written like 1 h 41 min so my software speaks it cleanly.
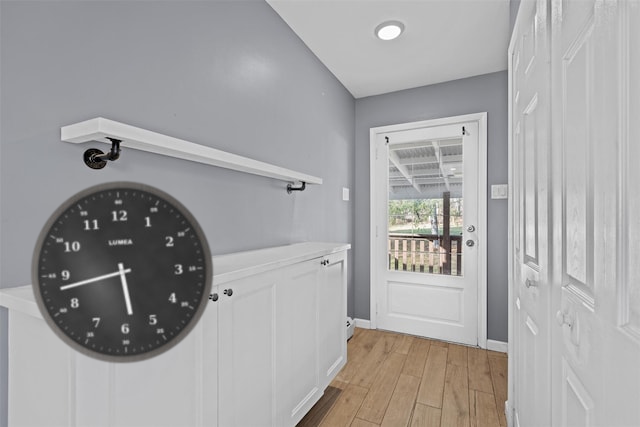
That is 5 h 43 min
